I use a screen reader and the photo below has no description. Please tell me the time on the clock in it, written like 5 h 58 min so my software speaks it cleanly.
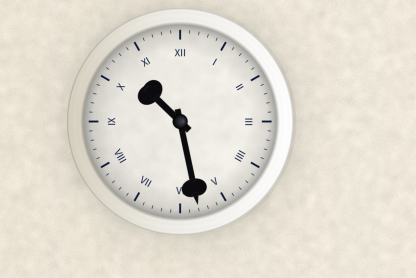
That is 10 h 28 min
